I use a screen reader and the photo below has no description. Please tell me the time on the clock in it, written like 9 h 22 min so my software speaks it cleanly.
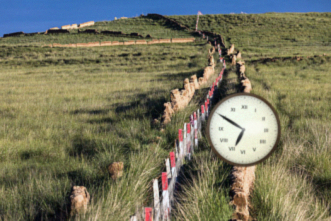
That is 6 h 50 min
